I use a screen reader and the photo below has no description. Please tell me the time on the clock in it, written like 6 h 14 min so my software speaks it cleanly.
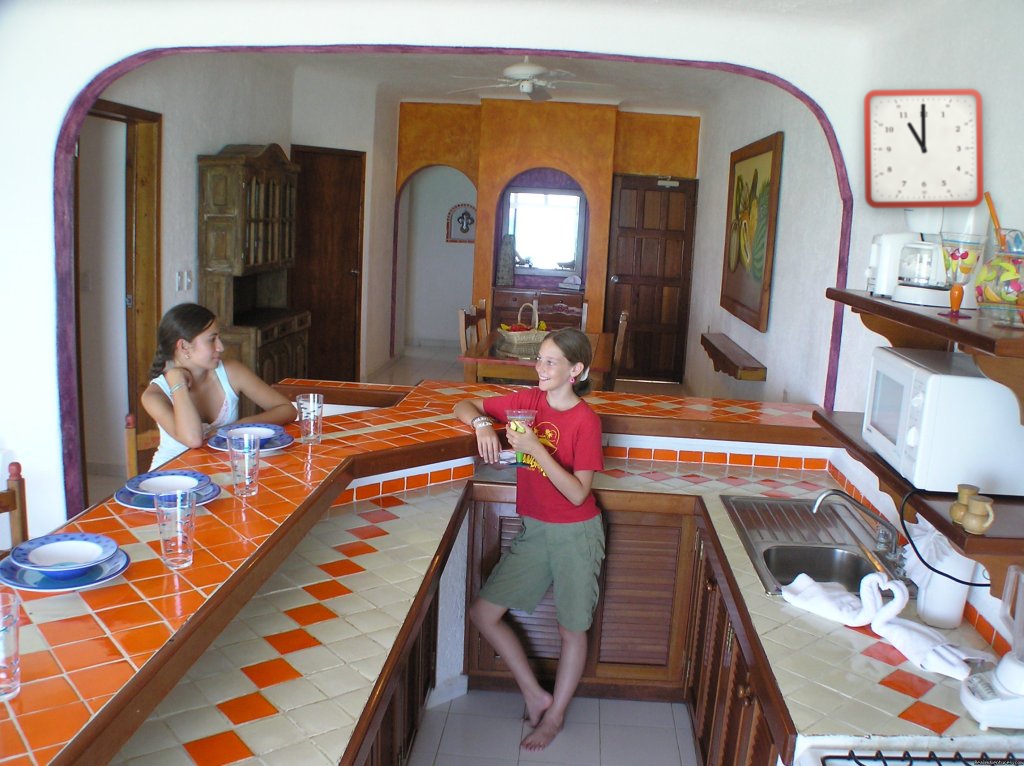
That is 11 h 00 min
